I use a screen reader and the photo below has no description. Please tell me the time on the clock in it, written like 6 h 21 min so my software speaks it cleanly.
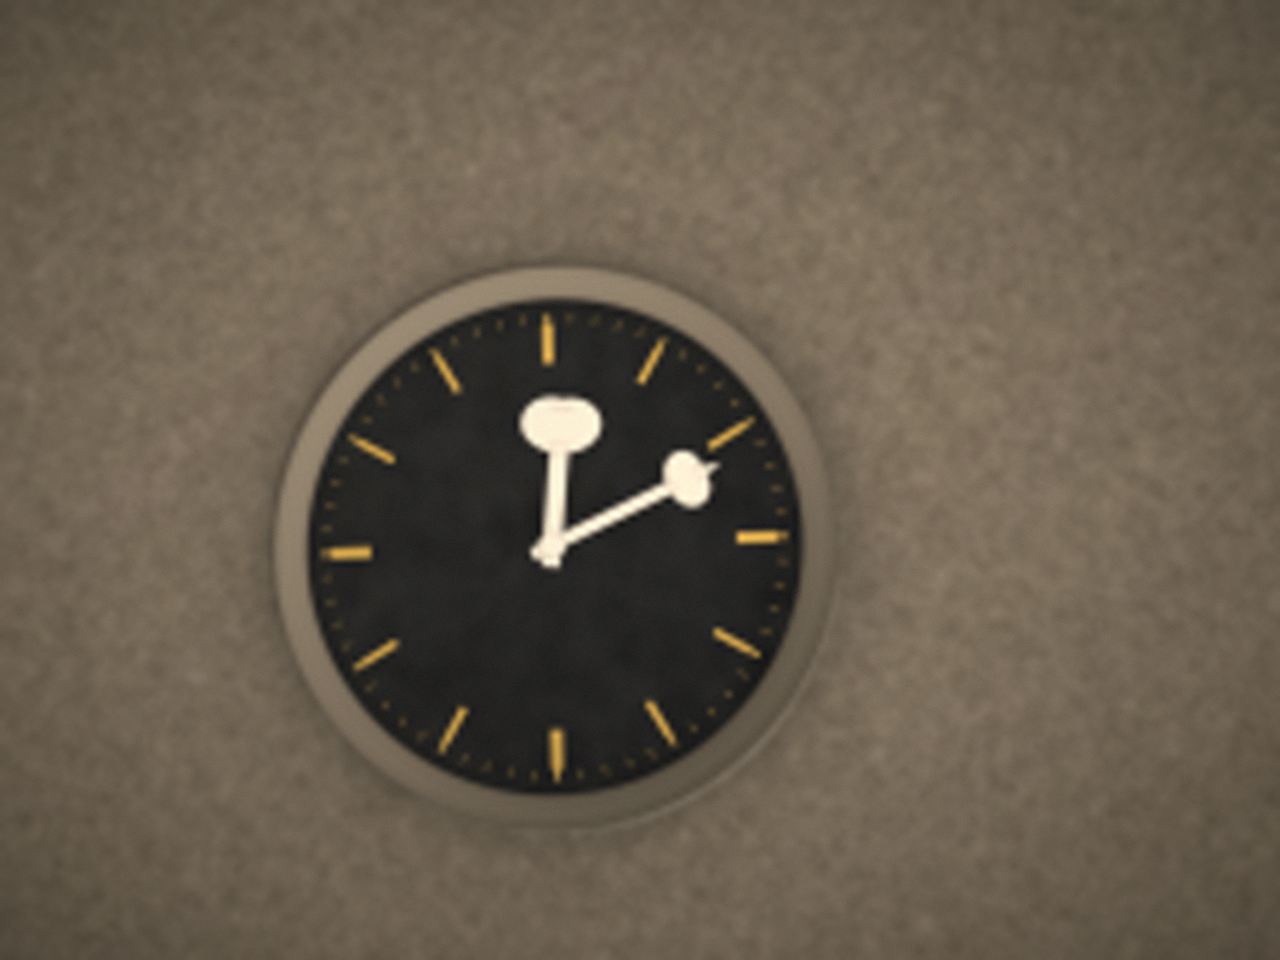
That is 12 h 11 min
